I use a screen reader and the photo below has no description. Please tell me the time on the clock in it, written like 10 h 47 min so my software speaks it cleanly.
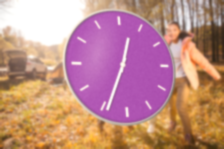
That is 12 h 34 min
